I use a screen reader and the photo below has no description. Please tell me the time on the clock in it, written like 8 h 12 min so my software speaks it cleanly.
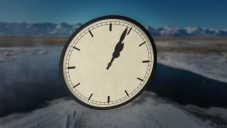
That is 1 h 04 min
